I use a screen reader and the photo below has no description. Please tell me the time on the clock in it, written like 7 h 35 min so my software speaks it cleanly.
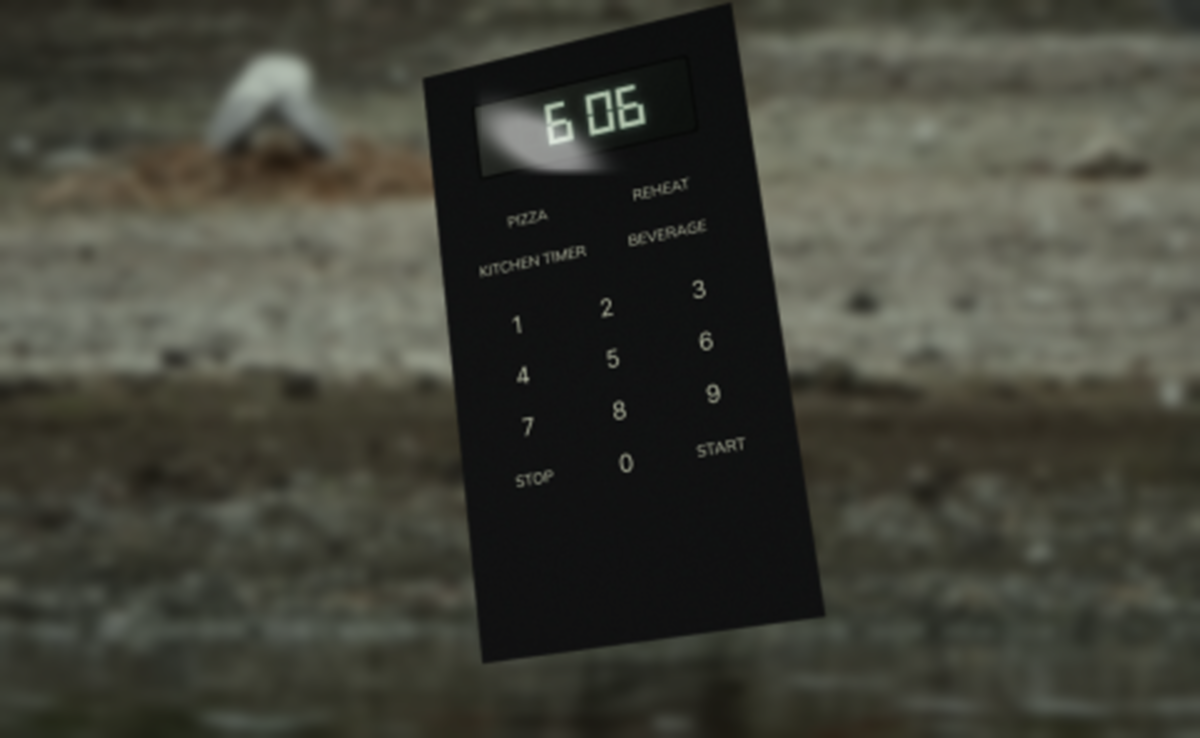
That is 6 h 06 min
